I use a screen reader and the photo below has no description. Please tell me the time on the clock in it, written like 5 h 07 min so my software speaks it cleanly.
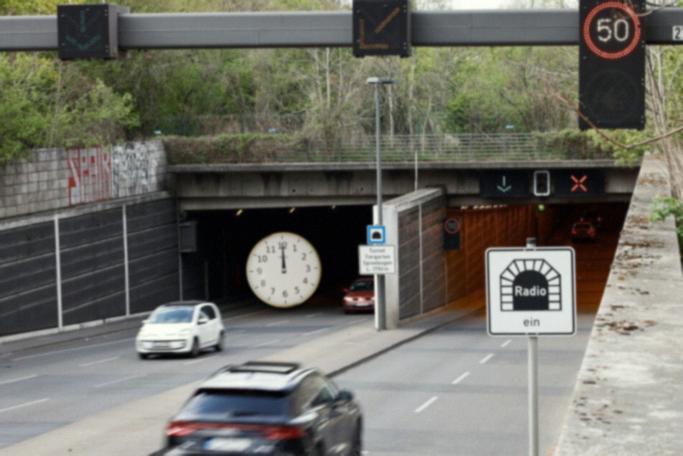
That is 12 h 00 min
